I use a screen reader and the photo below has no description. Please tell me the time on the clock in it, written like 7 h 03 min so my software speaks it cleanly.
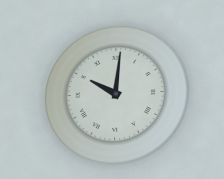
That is 10 h 01 min
